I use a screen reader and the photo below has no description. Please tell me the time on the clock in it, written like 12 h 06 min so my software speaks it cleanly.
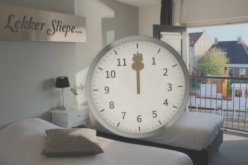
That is 12 h 00 min
